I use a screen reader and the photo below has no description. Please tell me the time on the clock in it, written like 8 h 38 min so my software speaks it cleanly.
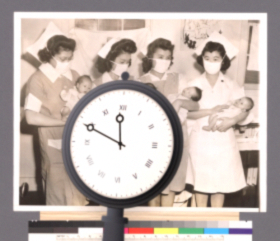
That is 11 h 49 min
